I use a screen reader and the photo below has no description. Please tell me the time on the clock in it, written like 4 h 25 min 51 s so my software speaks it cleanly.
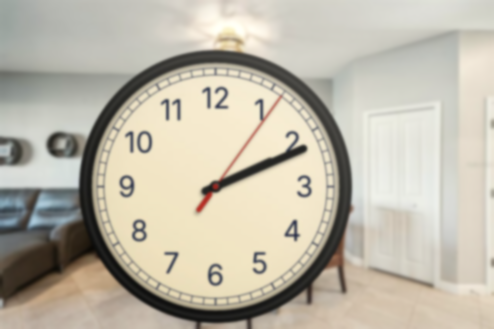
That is 2 h 11 min 06 s
